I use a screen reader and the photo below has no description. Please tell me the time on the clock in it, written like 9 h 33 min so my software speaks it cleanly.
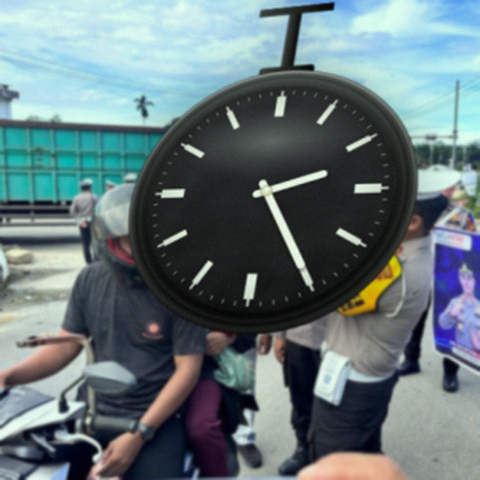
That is 2 h 25 min
